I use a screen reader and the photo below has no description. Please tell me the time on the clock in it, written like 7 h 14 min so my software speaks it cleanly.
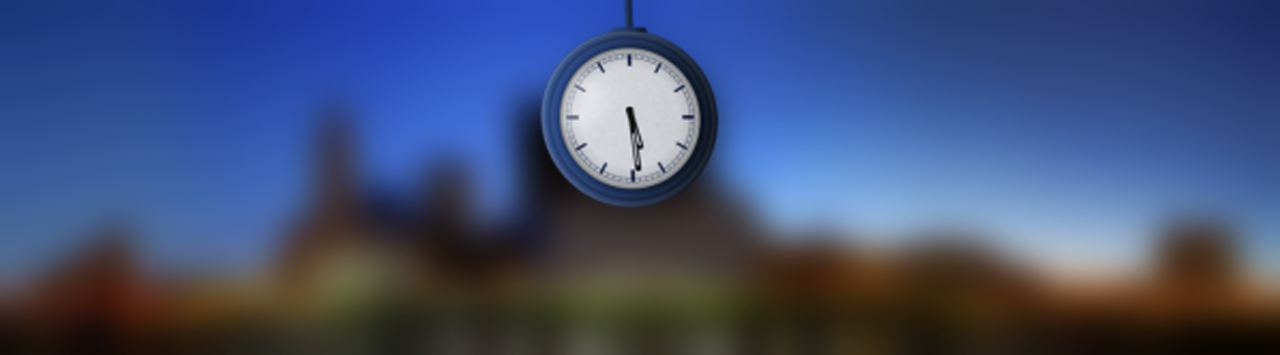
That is 5 h 29 min
